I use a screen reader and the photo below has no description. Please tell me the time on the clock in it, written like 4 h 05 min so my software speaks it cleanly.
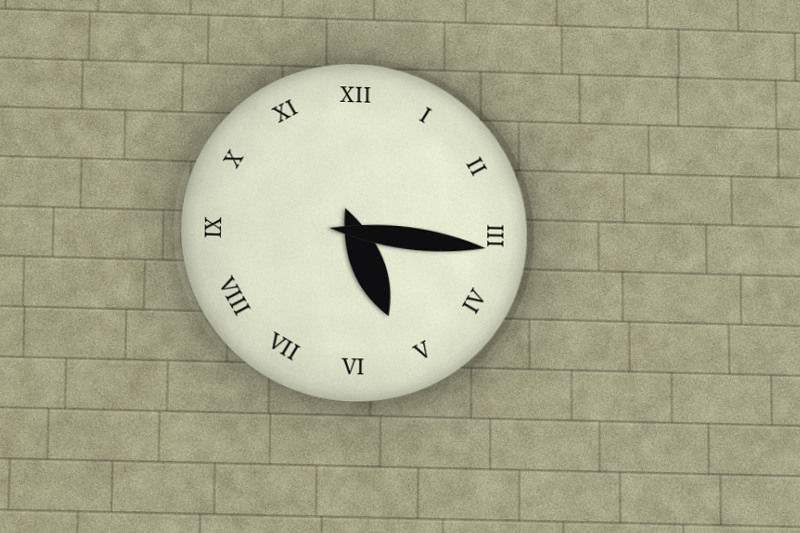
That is 5 h 16 min
